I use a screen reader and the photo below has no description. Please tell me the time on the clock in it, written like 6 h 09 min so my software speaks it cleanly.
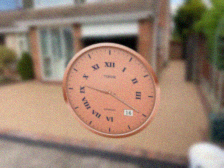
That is 9 h 20 min
